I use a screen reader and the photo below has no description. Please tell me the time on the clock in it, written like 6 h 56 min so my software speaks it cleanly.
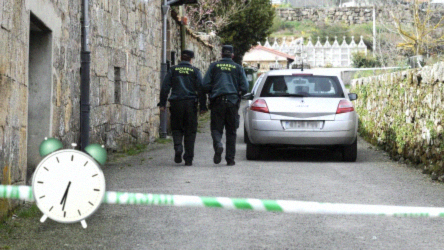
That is 6 h 31 min
